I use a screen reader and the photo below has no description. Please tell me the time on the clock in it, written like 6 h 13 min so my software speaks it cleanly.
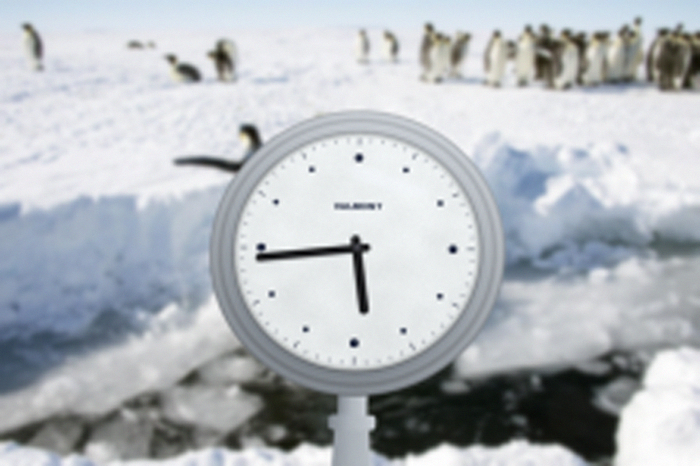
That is 5 h 44 min
